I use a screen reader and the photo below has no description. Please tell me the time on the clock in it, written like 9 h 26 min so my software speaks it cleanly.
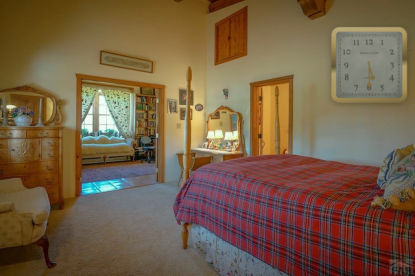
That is 5 h 30 min
